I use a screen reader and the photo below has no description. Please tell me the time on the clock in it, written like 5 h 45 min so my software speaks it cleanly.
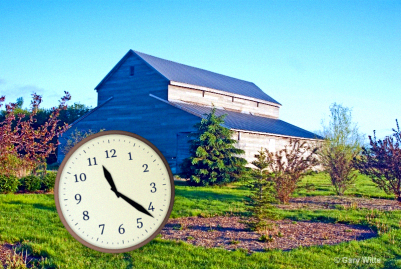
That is 11 h 22 min
